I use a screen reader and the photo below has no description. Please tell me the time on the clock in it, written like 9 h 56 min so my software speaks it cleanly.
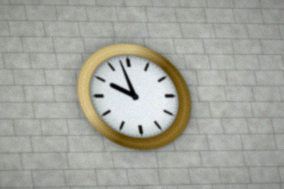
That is 9 h 58 min
